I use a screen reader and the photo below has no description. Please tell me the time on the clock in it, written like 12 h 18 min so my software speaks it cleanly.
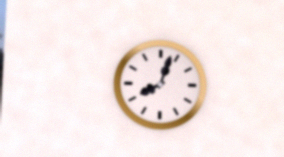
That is 8 h 03 min
